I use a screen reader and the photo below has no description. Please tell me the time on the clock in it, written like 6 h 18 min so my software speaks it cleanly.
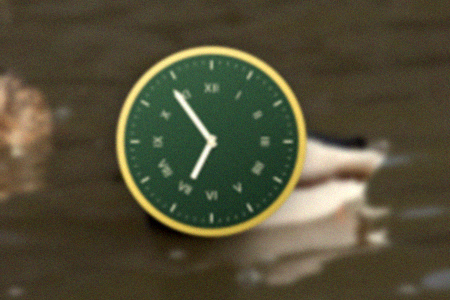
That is 6 h 54 min
